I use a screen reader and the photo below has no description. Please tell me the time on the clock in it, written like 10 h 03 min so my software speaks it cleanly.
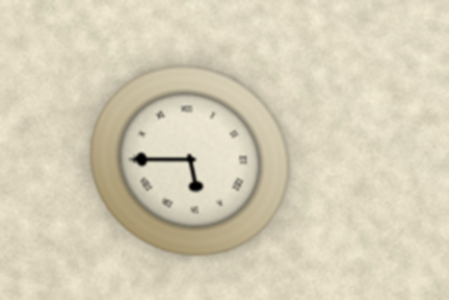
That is 5 h 45 min
